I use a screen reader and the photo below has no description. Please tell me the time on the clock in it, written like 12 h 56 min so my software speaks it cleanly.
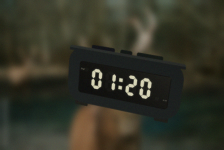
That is 1 h 20 min
